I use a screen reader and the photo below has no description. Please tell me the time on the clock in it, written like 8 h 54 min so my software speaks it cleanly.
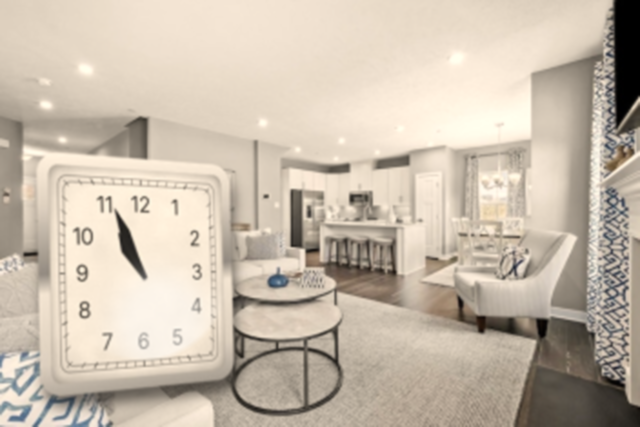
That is 10 h 56 min
